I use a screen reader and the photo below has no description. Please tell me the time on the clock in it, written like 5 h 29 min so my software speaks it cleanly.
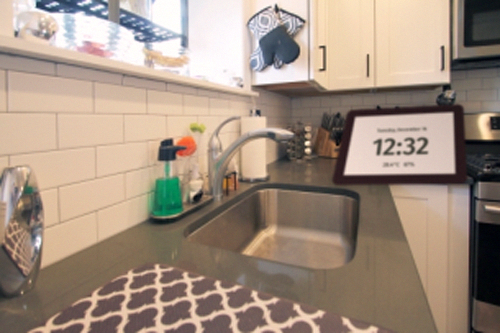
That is 12 h 32 min
